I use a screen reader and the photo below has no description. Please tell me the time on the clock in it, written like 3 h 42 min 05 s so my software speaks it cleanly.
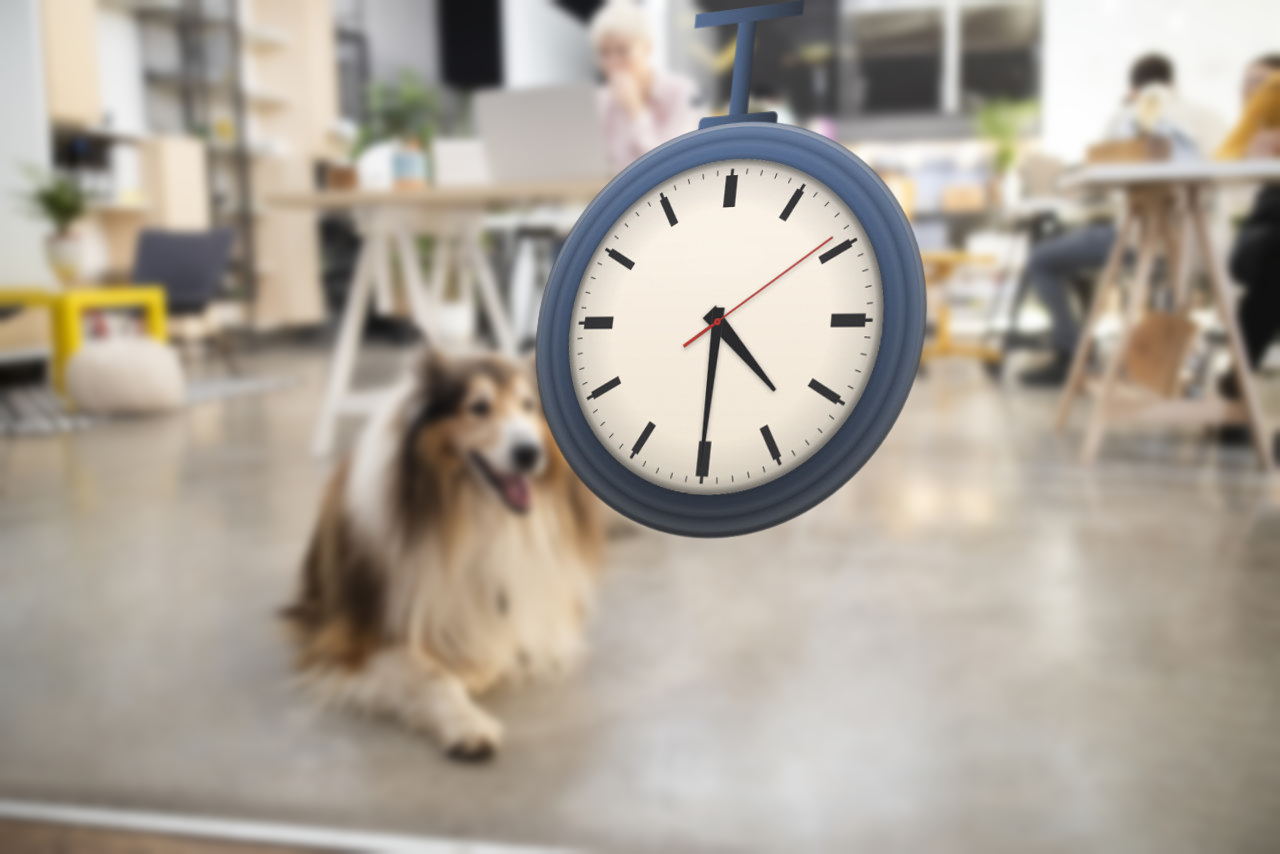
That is 4 h 30 min 09 s
